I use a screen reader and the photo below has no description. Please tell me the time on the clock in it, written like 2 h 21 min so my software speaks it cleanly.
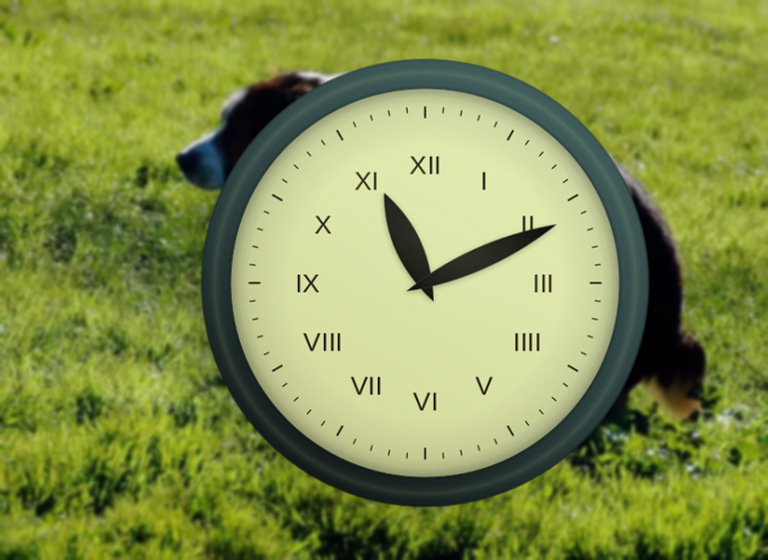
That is 11 h 11 min
